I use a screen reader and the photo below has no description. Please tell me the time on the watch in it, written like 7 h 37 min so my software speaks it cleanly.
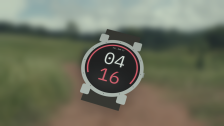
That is 4 h 16 min
